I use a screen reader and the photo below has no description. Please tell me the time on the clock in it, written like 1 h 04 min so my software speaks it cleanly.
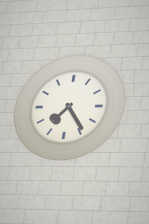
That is 7 h 24 min
